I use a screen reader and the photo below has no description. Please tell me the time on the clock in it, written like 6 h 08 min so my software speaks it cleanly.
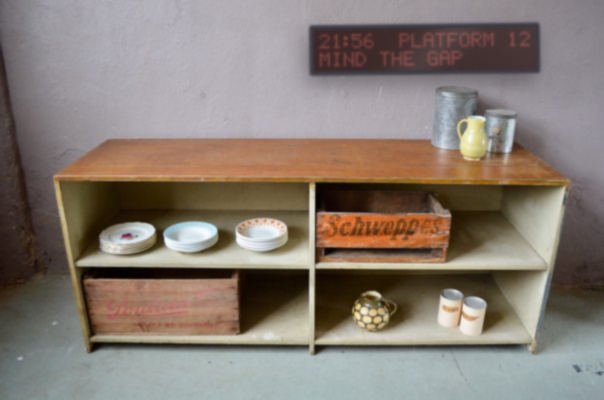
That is 21 h 56 min
